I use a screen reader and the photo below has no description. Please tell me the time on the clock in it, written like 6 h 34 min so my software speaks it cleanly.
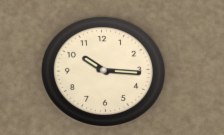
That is 10 h 16 min
